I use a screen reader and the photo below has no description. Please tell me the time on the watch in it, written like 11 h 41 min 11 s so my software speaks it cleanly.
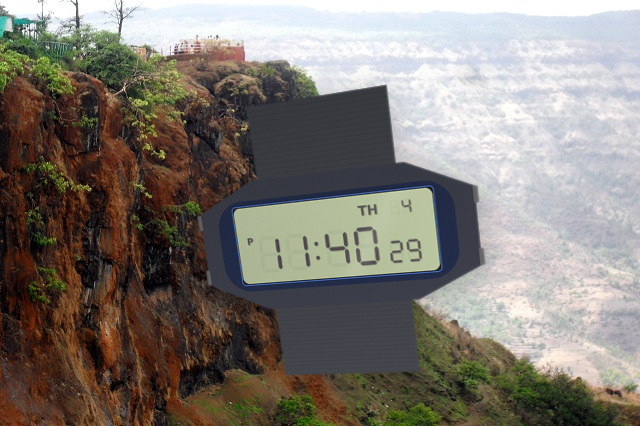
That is 11 h 40 min 29 s
